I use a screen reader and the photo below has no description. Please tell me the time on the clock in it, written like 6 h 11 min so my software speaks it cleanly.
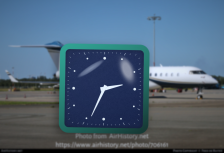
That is 2 h 34 min
